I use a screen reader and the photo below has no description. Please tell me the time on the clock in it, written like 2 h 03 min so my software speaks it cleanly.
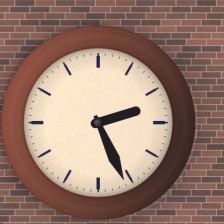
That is 2 h 26 min
